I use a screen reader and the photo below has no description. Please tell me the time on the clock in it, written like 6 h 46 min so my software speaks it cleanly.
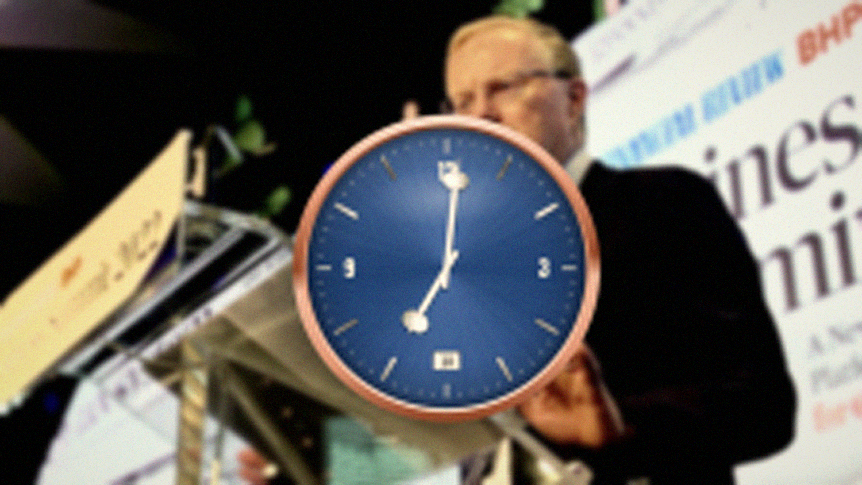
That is 7 h 01 min
